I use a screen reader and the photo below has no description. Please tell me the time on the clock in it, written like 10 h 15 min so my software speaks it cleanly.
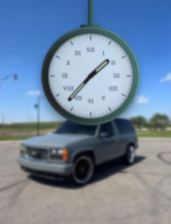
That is 1 h 37 min
